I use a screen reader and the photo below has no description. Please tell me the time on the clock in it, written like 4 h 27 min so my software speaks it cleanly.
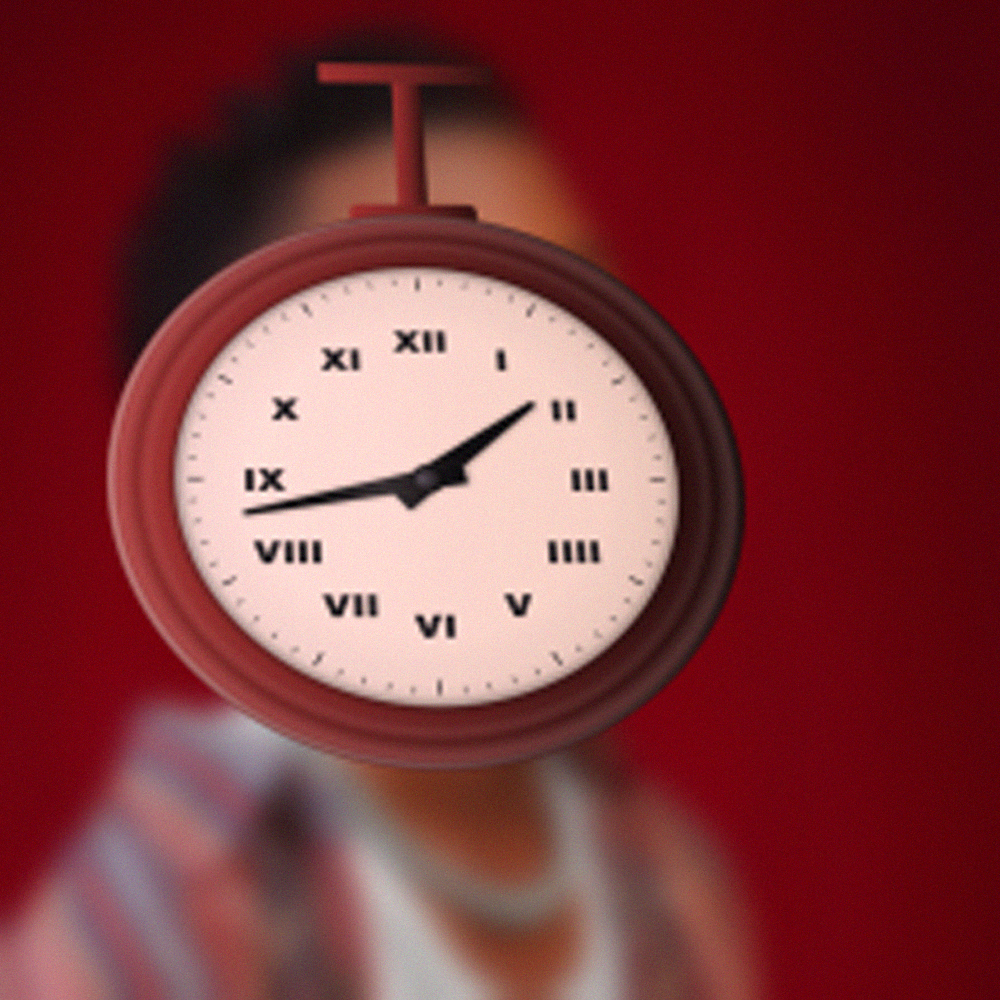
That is 1 h 43 min
